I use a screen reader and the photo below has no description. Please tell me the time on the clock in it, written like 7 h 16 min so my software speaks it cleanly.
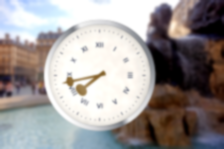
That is 7 h 43 min
